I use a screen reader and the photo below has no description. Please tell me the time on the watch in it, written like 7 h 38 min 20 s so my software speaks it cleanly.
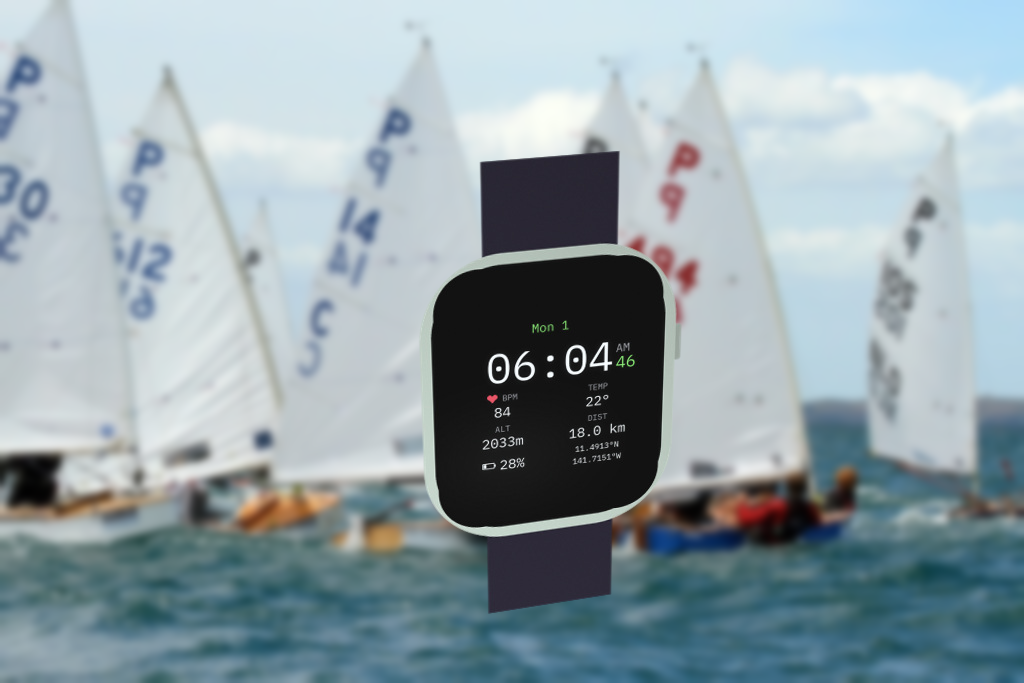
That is 6 h 04 min 46 s
